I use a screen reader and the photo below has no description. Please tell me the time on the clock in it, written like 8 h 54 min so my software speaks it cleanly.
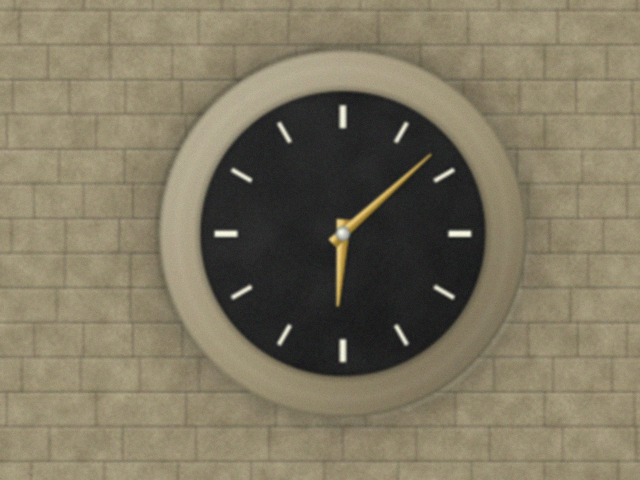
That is 6 h 08 min
